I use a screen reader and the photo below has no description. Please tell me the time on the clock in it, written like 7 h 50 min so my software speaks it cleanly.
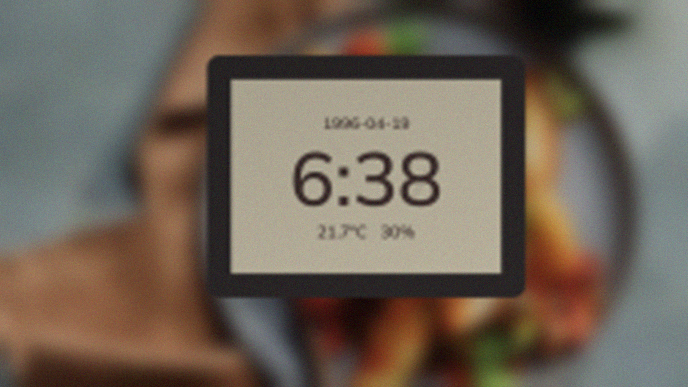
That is 6 h 38 min
